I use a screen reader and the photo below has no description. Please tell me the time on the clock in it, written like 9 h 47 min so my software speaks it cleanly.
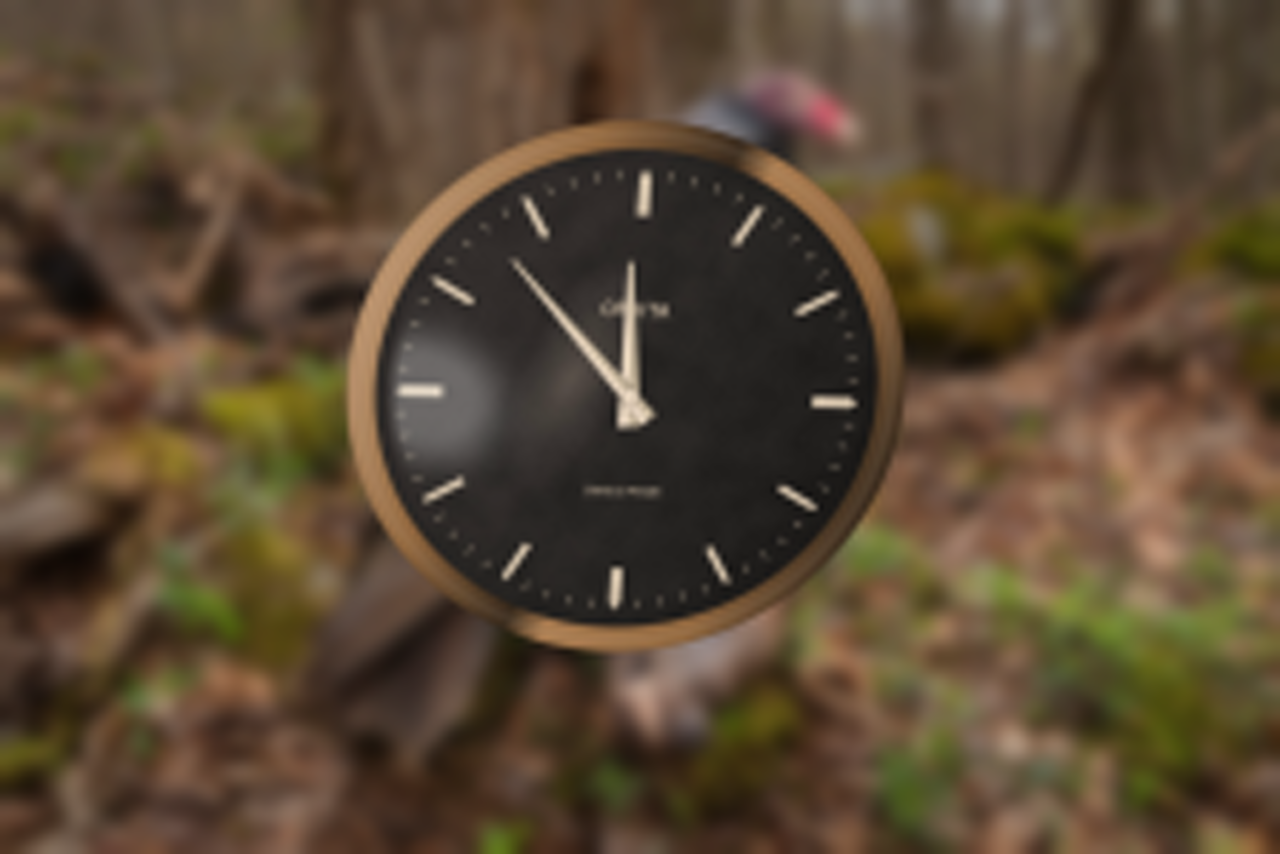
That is 11 h 53 min
